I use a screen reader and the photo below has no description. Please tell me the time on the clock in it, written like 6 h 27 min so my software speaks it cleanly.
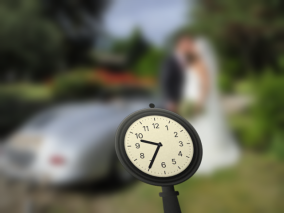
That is 9 h 35 min
